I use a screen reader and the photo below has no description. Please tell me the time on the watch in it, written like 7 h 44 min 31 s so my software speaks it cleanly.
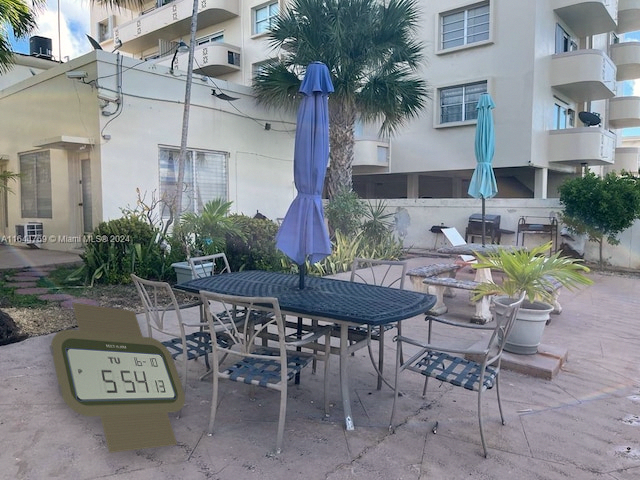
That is 5 h 54 min 13 s
